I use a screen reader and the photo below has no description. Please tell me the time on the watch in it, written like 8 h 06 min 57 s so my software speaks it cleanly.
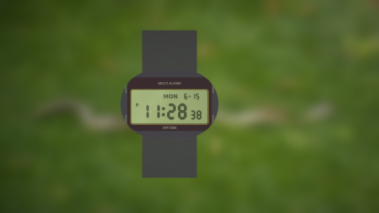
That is 11 h 28 min 38 s
